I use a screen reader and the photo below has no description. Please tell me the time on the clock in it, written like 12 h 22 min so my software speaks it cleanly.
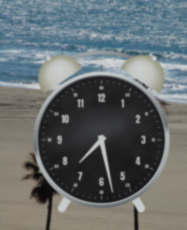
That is 7 h 28 min
